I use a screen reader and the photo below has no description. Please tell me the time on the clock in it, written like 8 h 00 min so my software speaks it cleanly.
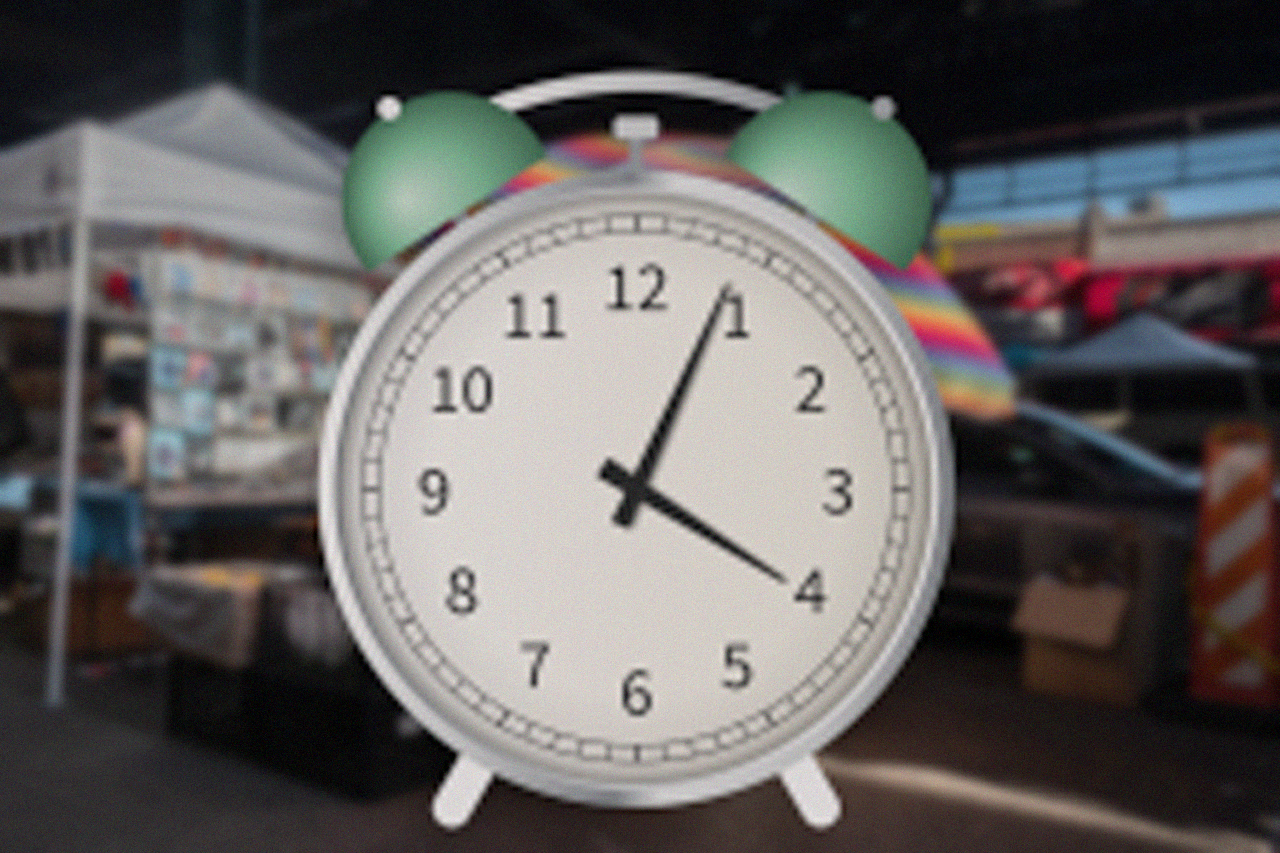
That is 4 h 04 min
